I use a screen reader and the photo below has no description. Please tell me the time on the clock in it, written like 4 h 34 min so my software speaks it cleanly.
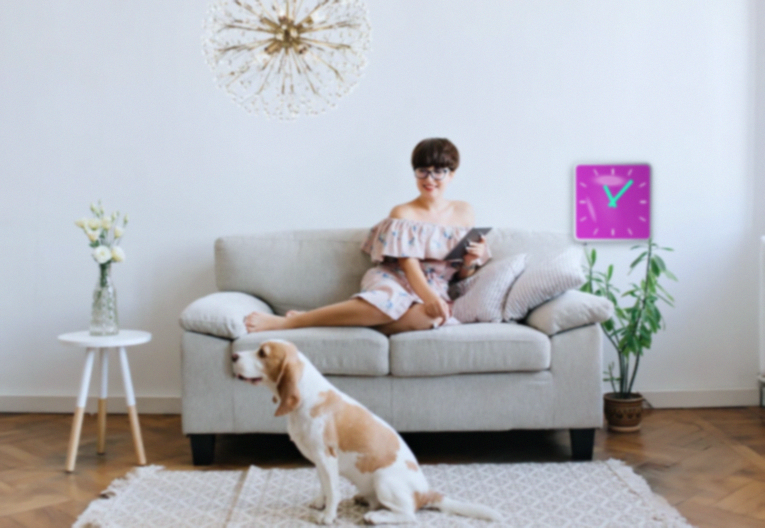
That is 11 h 07 min
